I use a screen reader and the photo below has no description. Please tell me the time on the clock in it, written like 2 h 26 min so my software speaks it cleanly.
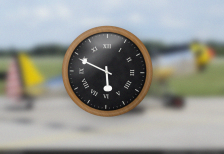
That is 5 h 49 min
